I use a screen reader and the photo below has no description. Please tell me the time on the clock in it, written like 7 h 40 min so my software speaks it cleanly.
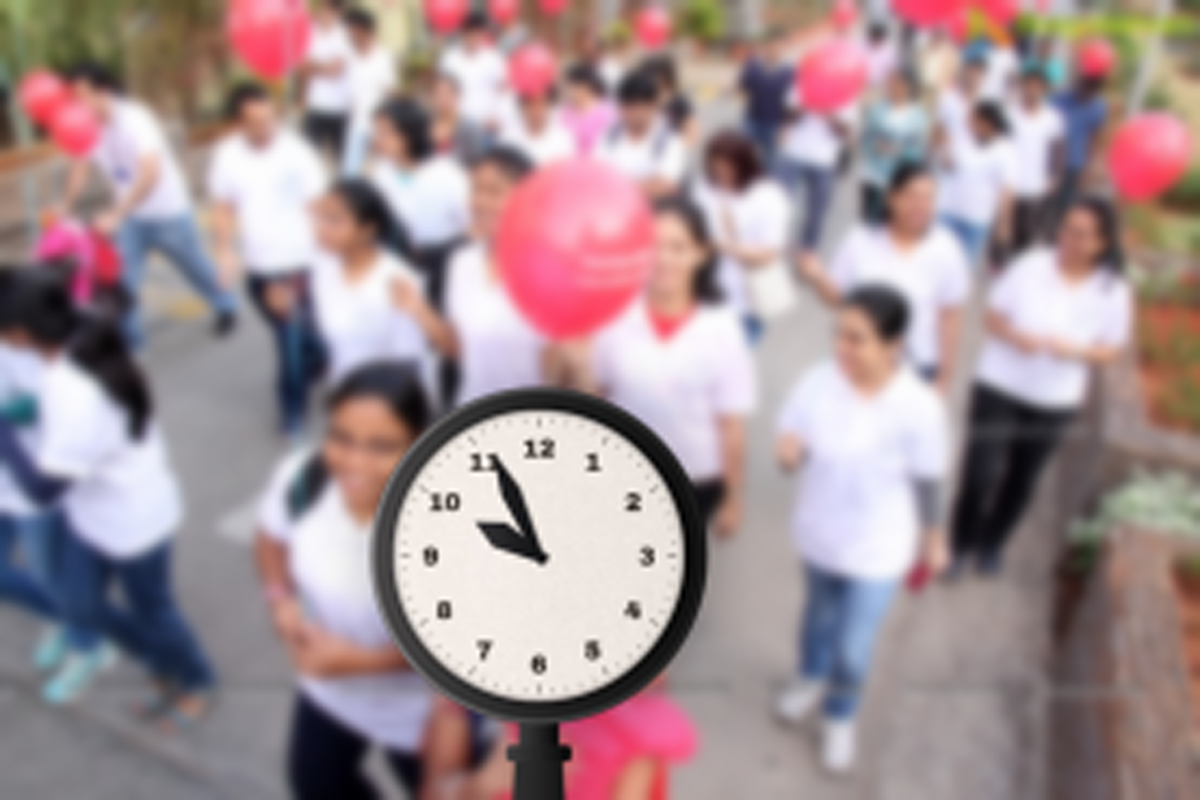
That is 9 h 56 min
